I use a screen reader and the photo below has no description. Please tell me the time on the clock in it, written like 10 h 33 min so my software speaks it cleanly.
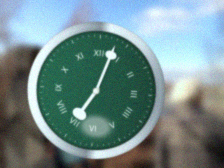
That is 7 h 03 min
